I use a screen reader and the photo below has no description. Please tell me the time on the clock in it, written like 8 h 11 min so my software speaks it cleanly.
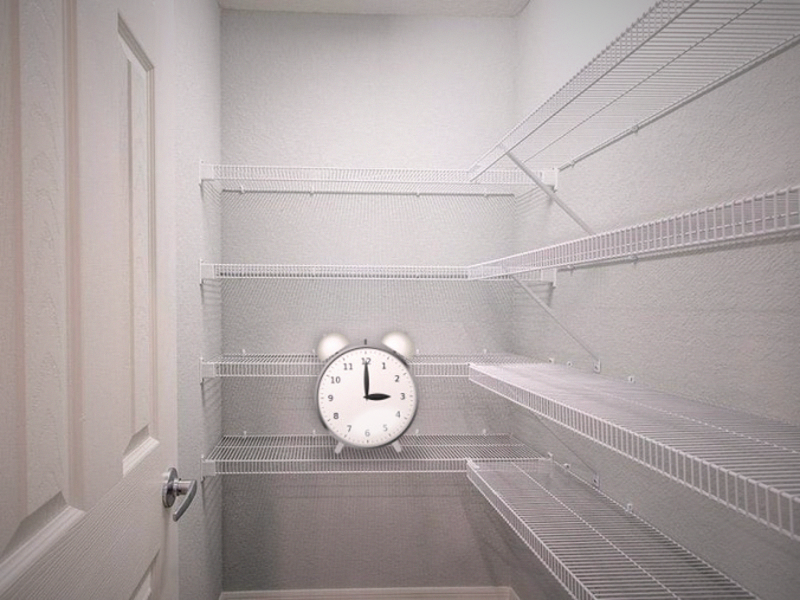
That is 3 h 00 min
